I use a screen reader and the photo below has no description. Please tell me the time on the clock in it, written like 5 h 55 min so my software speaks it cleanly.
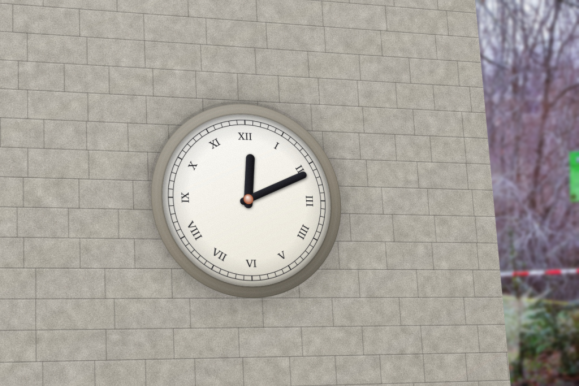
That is 12 h 11 min
